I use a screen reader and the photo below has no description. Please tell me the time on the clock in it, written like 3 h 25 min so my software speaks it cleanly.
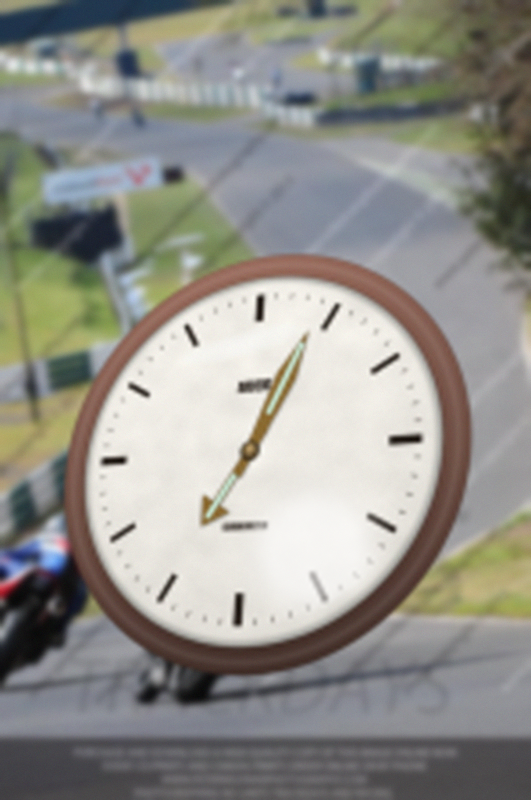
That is 7 h 04 min
